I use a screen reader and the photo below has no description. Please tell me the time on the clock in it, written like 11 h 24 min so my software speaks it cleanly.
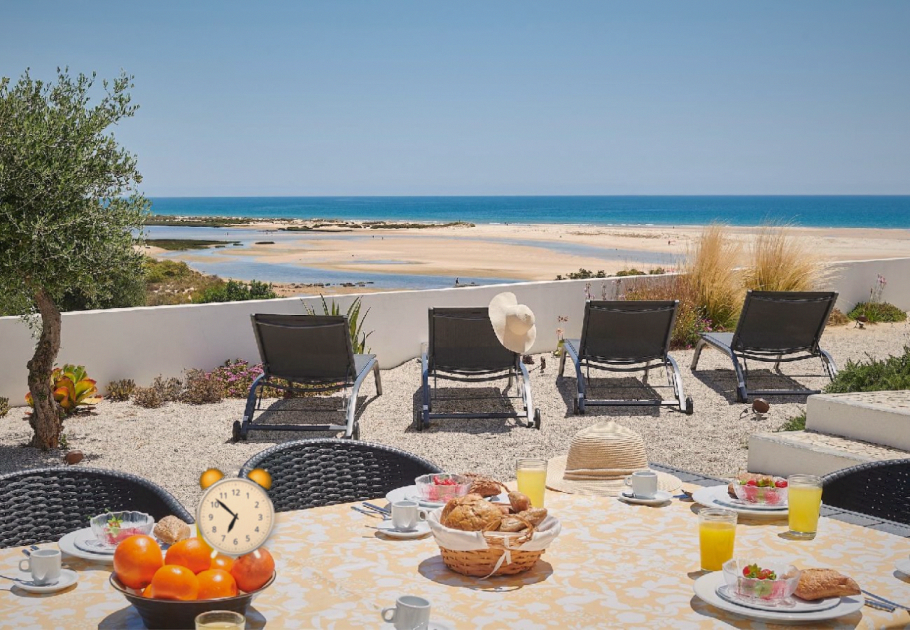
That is 6 h 52 min
